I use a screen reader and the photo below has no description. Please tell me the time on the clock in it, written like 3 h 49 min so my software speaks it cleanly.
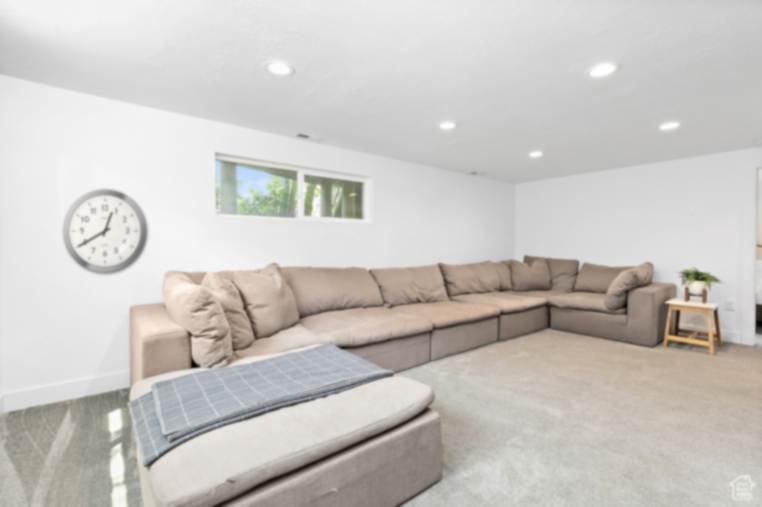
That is 12 h 40 min
